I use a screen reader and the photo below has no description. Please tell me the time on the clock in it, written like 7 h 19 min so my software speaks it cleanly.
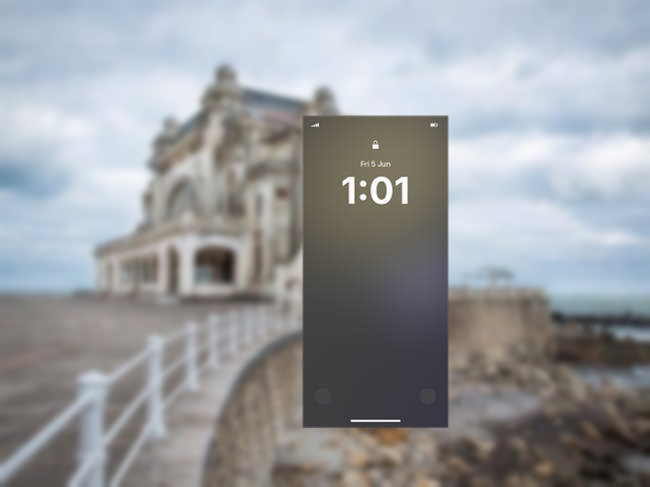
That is 1 h 01 min
